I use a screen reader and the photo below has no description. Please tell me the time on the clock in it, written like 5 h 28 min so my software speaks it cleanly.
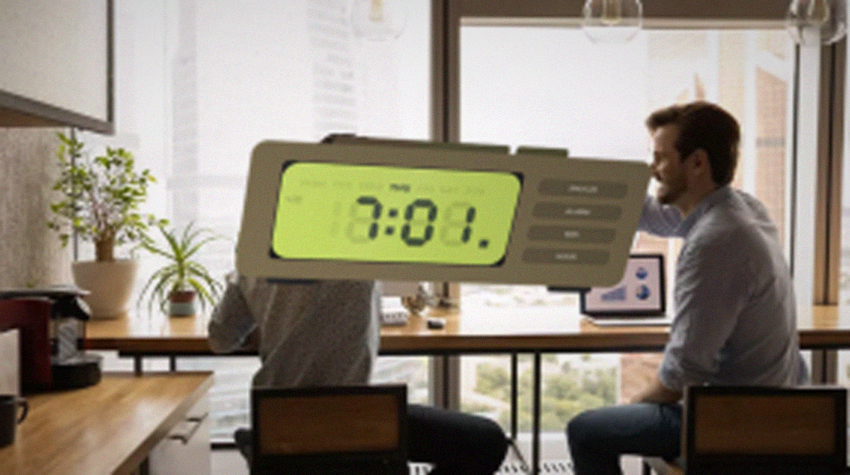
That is 7 h 01 min
